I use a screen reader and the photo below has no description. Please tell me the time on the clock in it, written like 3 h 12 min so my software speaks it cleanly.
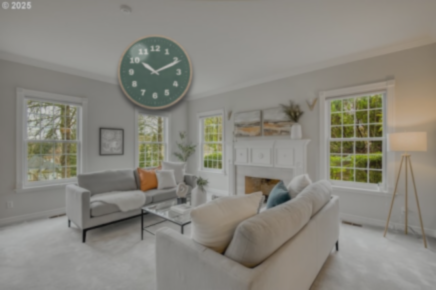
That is 10 h 11 min
